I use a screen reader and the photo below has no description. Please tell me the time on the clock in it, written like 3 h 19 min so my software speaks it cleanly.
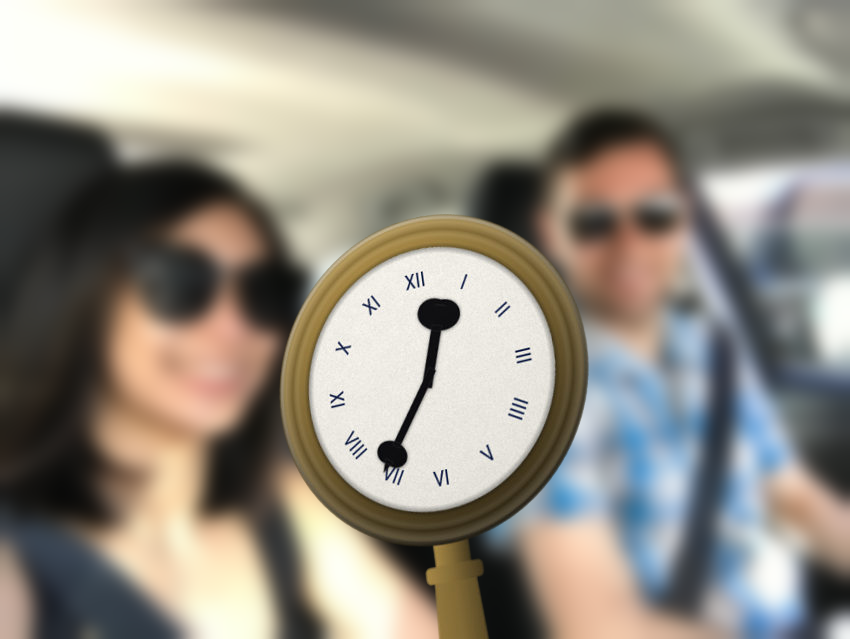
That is 12 h 36 min
